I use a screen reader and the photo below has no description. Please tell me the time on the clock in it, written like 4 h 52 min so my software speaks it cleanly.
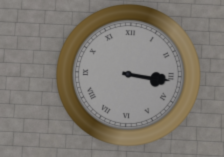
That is 3 h 16 min
